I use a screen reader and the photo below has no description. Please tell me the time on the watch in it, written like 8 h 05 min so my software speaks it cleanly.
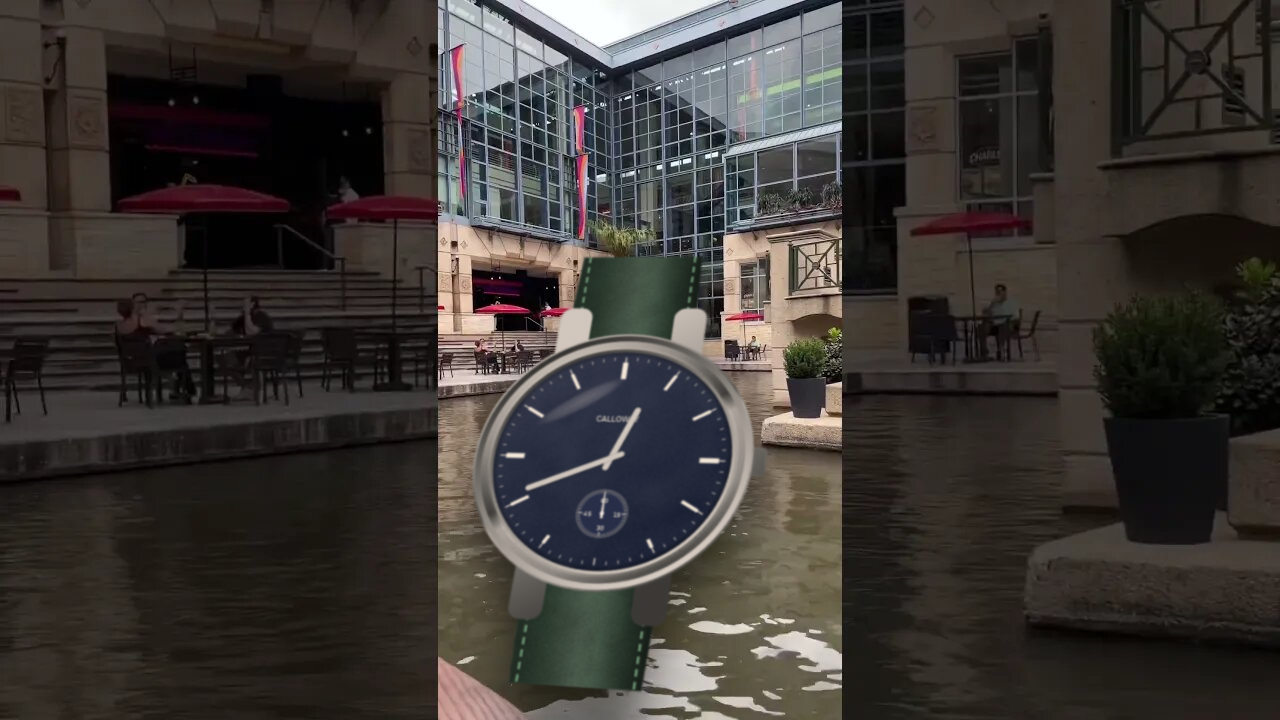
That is 12 h 41 min
